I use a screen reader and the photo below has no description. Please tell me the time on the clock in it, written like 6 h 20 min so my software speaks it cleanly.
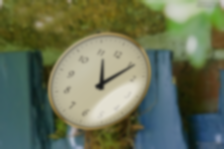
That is 11 h 06 min
